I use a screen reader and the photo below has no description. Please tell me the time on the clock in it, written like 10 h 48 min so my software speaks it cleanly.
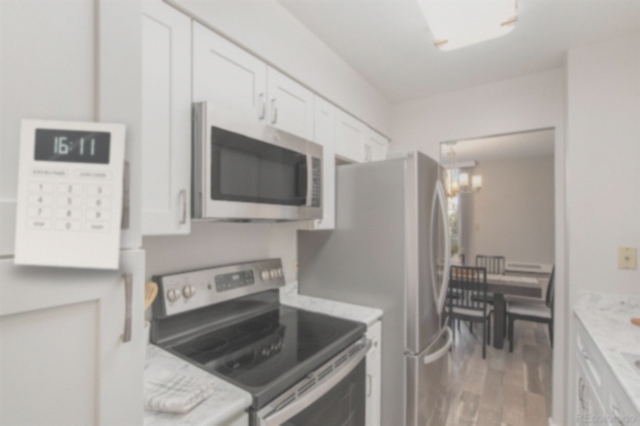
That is 16 h 11 min
